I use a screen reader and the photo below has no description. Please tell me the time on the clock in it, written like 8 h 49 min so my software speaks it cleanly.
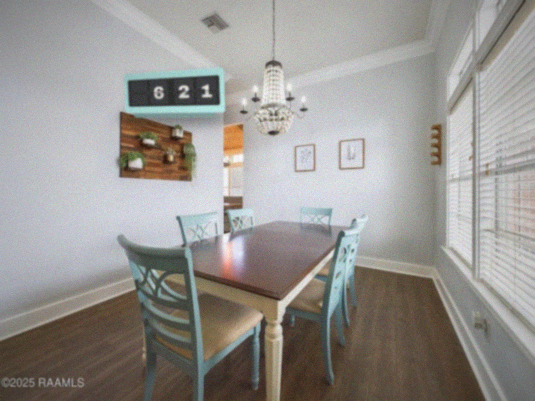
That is 6 h 21 min
